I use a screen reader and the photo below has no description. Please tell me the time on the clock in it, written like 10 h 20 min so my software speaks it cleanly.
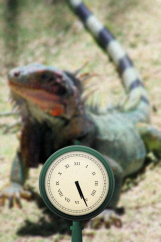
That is 5 h 26 min
